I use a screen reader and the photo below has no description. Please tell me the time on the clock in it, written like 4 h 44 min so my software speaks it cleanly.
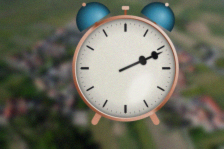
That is 2 h 11 min
